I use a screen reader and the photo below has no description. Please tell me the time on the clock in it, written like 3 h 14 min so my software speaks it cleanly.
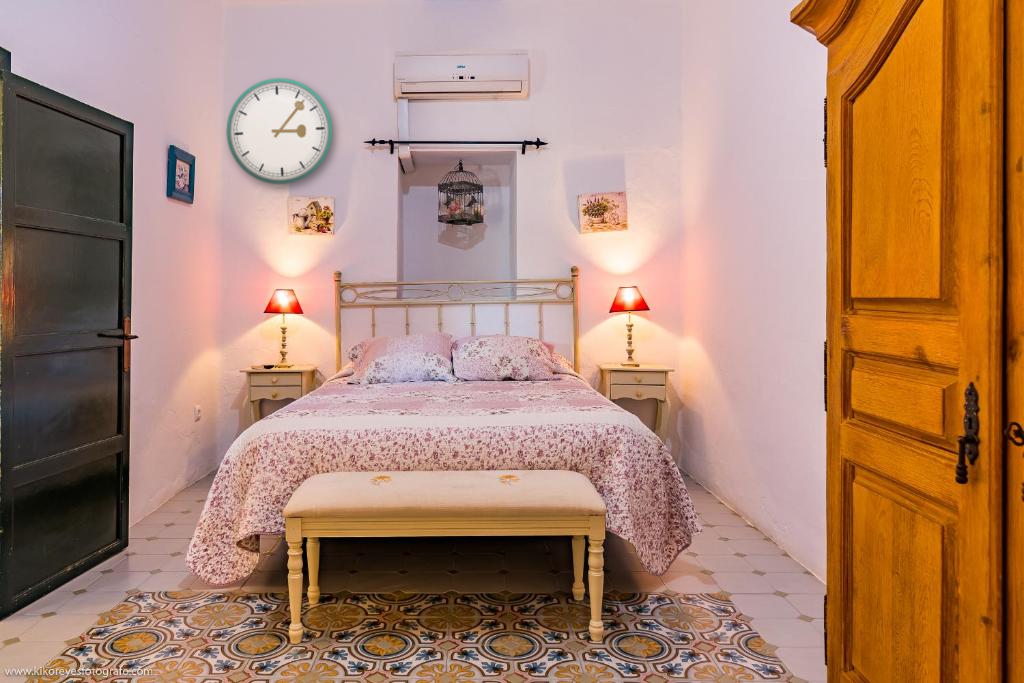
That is 3 h 07 min
